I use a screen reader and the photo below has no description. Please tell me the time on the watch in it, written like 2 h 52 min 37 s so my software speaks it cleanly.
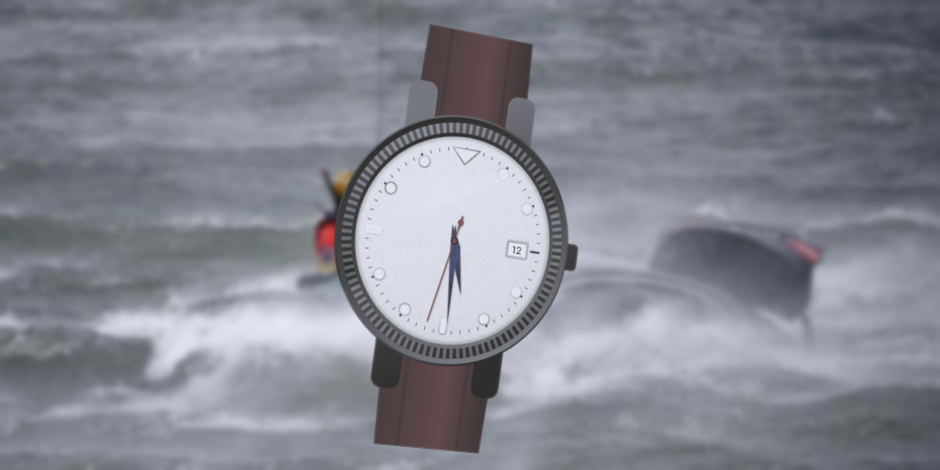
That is 5 h 29 min 32 s
